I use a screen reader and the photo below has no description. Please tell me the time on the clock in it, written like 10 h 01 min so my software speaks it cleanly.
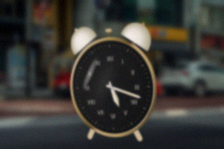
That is 5 h 18 min
